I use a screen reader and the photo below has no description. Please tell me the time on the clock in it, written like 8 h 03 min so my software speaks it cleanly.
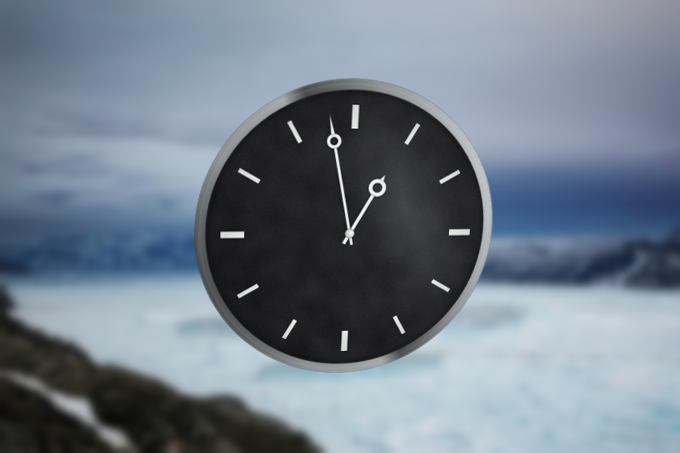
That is 12 h 58 min
